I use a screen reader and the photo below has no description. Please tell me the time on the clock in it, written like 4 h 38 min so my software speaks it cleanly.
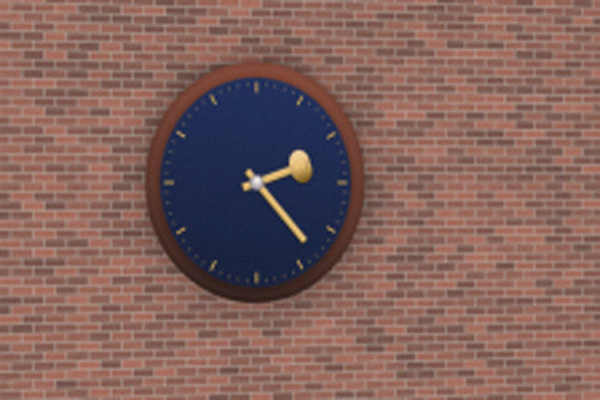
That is 2 h 23 min
